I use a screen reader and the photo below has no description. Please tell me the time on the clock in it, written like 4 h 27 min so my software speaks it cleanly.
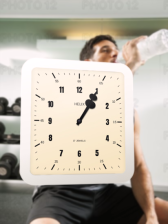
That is 1 h 05 min
